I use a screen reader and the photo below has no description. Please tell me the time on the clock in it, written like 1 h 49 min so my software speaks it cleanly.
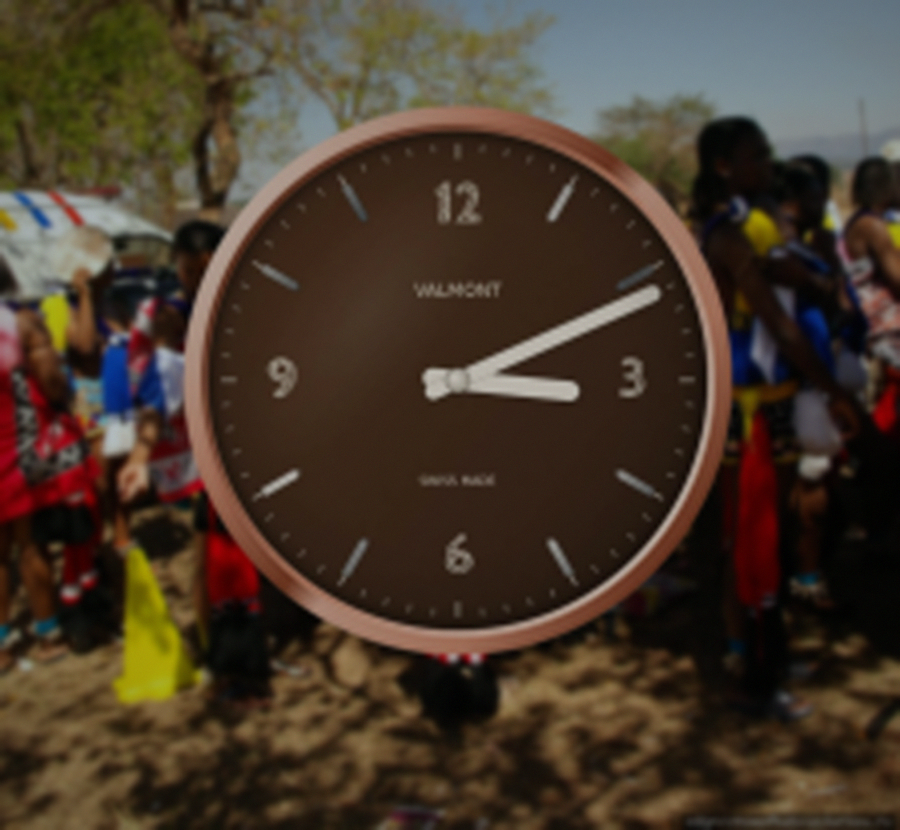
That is 3 h 11 min
